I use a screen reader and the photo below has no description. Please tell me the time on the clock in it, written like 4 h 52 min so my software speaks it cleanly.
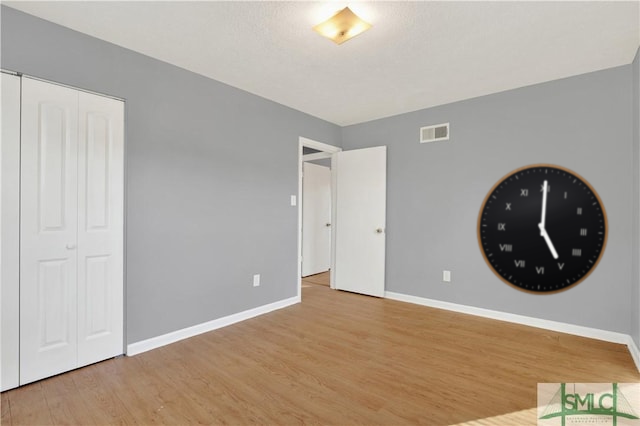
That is 5 h 00 min
